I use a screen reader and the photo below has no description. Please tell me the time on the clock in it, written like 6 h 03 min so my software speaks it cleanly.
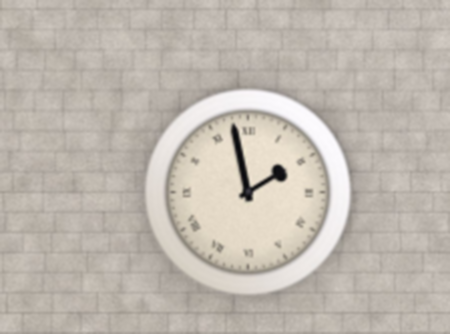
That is 1 h 58 min
